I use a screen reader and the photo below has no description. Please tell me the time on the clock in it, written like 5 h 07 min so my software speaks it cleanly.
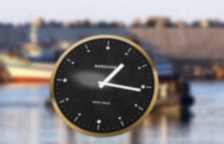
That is 1 h 16 min
